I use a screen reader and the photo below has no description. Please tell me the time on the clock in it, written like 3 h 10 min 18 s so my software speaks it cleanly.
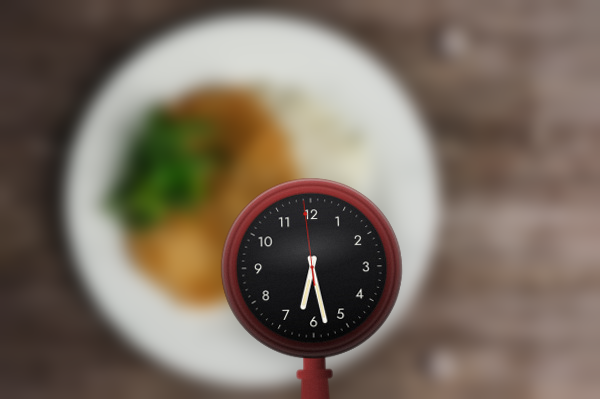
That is 6 h 27 min 59 s
